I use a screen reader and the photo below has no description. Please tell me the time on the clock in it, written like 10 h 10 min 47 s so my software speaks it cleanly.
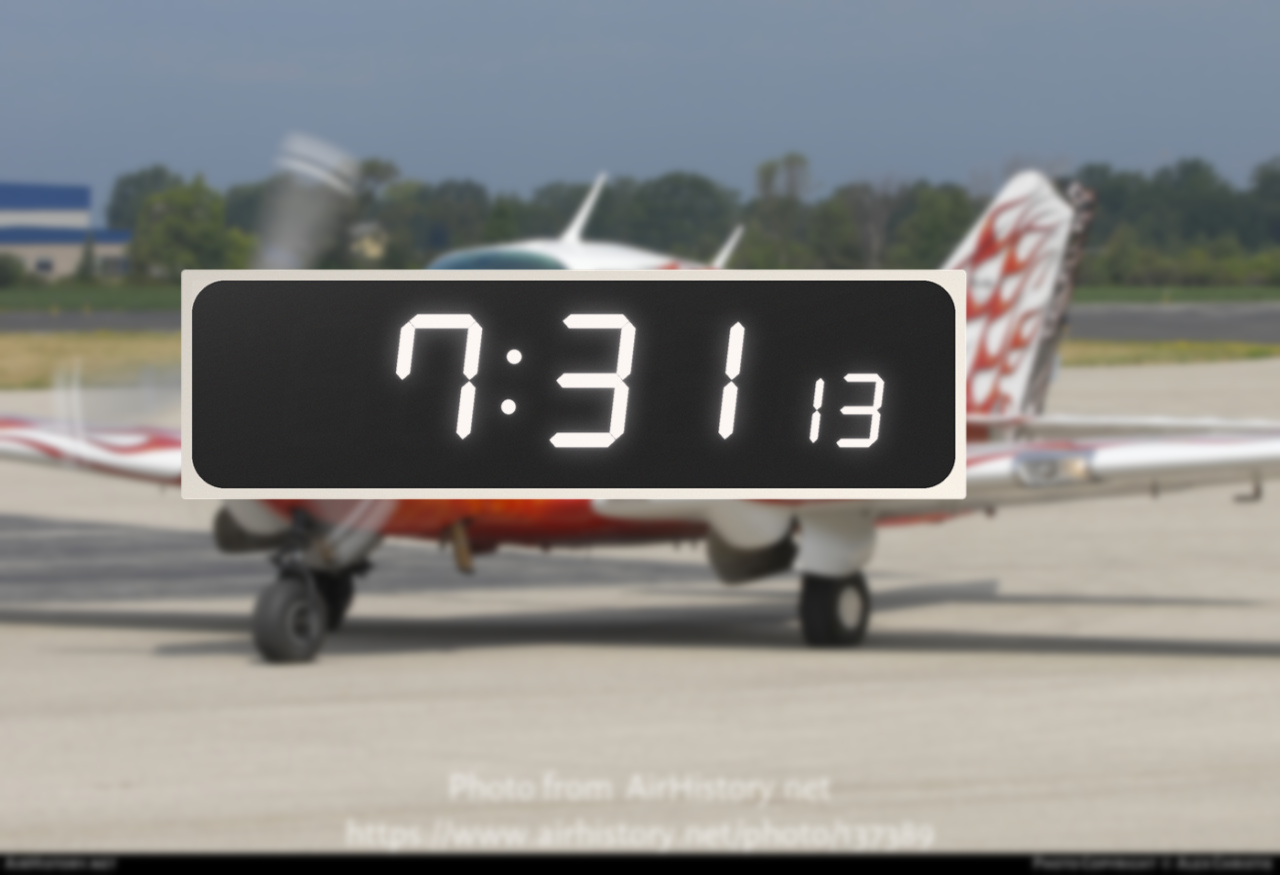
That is 7 h 31 min 13 s
